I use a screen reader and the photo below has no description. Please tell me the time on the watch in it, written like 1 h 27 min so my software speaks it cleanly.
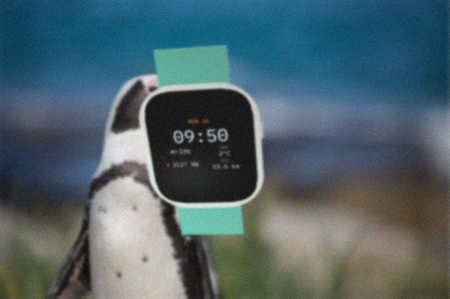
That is 9 h 50 min
